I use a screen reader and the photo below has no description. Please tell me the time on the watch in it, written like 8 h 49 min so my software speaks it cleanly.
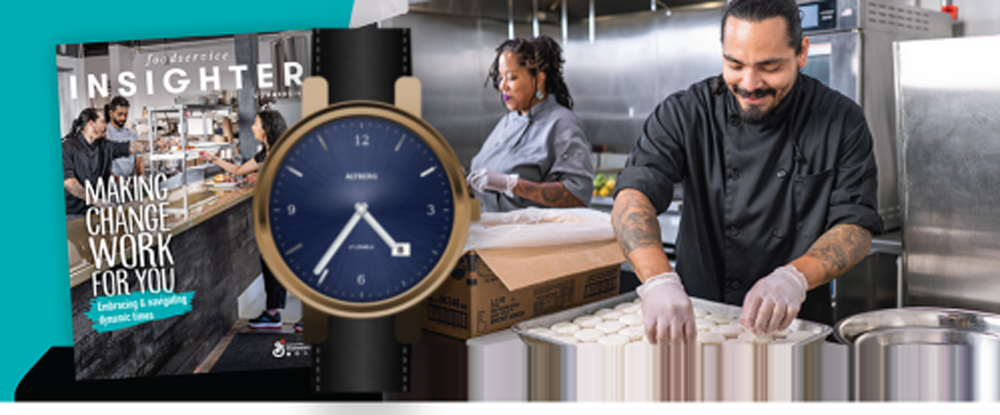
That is 4 h 36 min
